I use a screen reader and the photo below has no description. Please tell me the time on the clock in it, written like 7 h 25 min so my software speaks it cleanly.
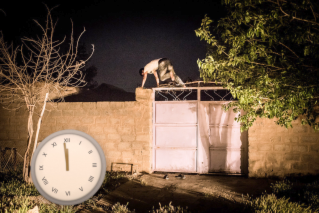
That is 11 h 59 min
